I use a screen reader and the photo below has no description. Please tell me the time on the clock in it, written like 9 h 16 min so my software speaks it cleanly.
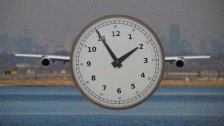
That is 1 h 55 min
